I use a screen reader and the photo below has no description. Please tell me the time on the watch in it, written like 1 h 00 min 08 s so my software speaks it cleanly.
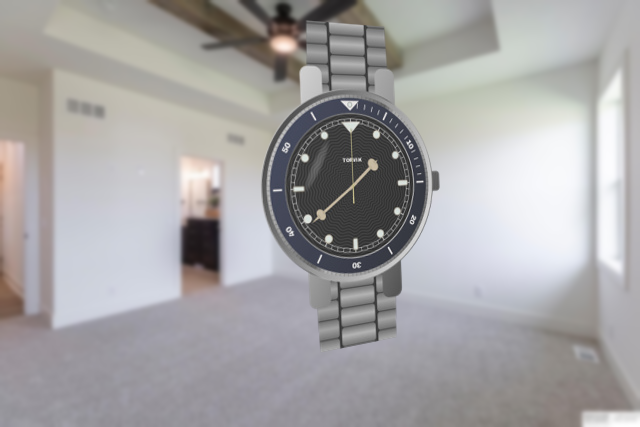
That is 1 h 39 min 00 s
